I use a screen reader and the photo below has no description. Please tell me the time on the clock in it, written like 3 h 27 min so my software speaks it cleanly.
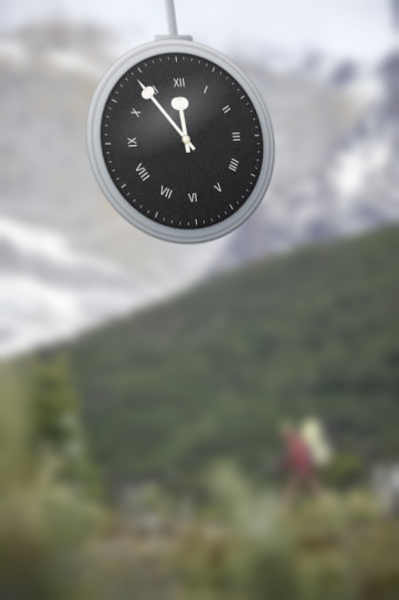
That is 11 h 54 min
